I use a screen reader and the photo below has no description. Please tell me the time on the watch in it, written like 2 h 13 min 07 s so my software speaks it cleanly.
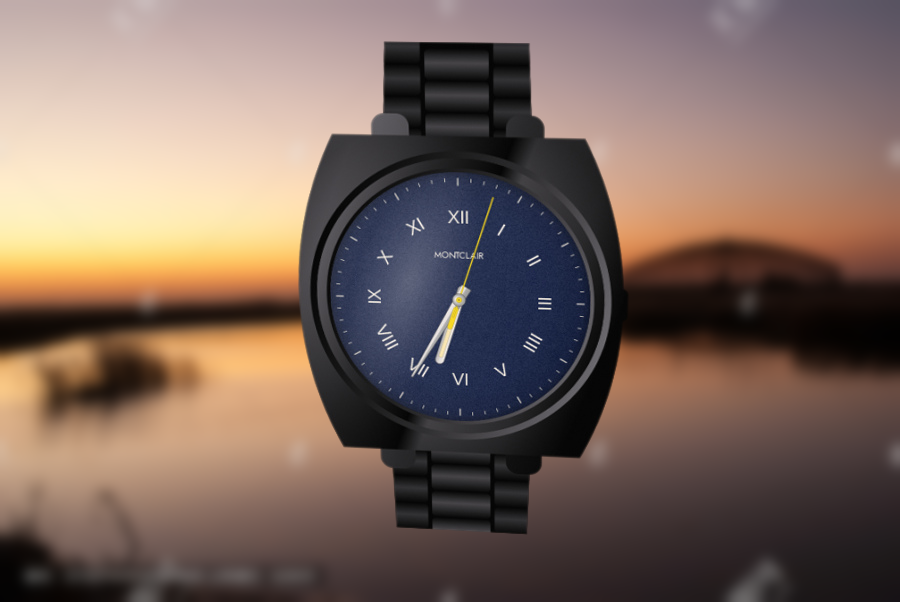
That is 6 h 35 min 03 s
